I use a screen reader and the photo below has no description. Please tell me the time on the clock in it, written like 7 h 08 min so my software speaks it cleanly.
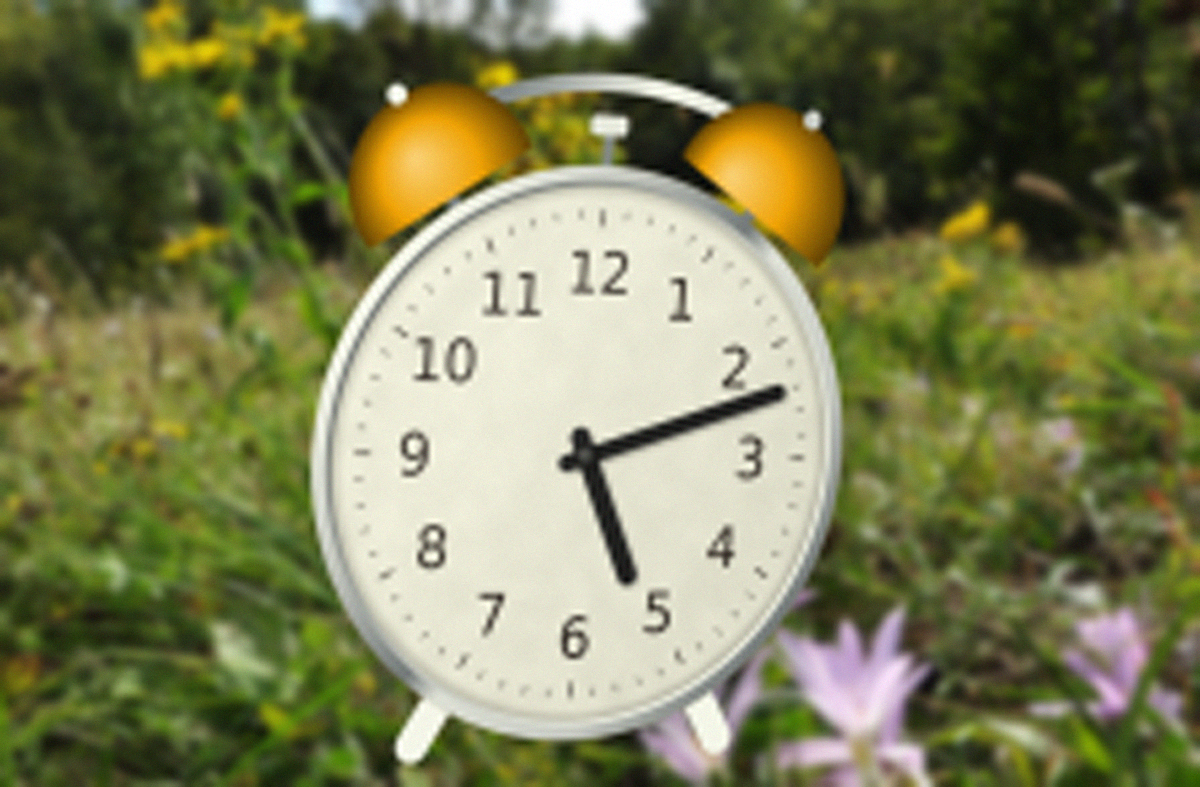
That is 5 h 12 min
